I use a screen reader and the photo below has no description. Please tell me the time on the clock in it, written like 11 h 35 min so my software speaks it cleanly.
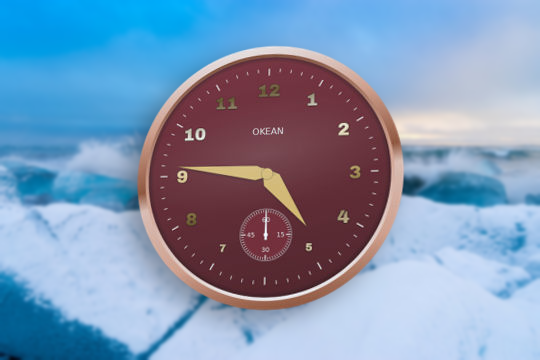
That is 4 h 46 min
